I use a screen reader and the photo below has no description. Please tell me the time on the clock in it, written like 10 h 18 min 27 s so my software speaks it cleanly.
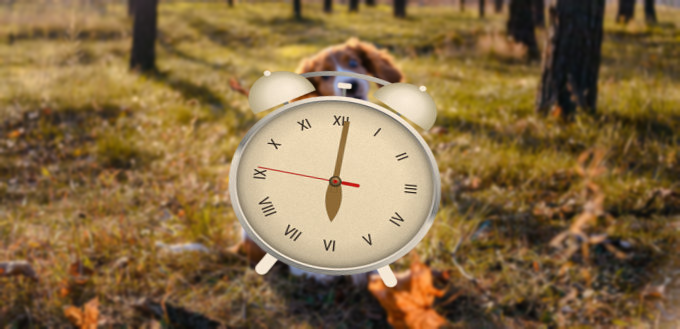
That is 6 h 00 min 46 s
